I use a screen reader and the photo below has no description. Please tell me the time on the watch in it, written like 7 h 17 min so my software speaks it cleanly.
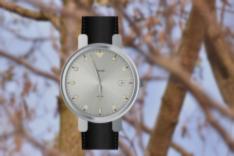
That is 5 h 57 min
